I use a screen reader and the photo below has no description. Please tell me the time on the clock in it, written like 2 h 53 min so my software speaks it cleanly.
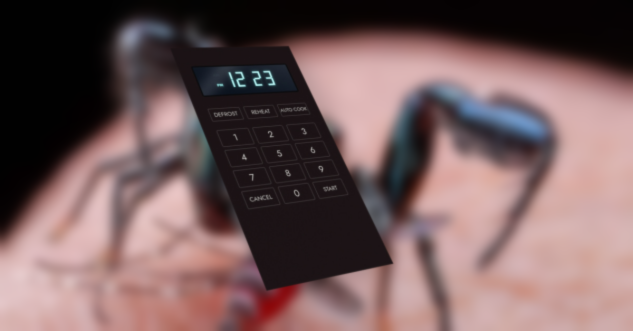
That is 12 h 23 min
